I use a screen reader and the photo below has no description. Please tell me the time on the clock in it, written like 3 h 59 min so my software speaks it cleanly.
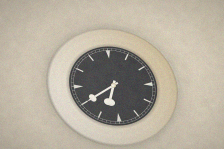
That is 6 h 40 min
